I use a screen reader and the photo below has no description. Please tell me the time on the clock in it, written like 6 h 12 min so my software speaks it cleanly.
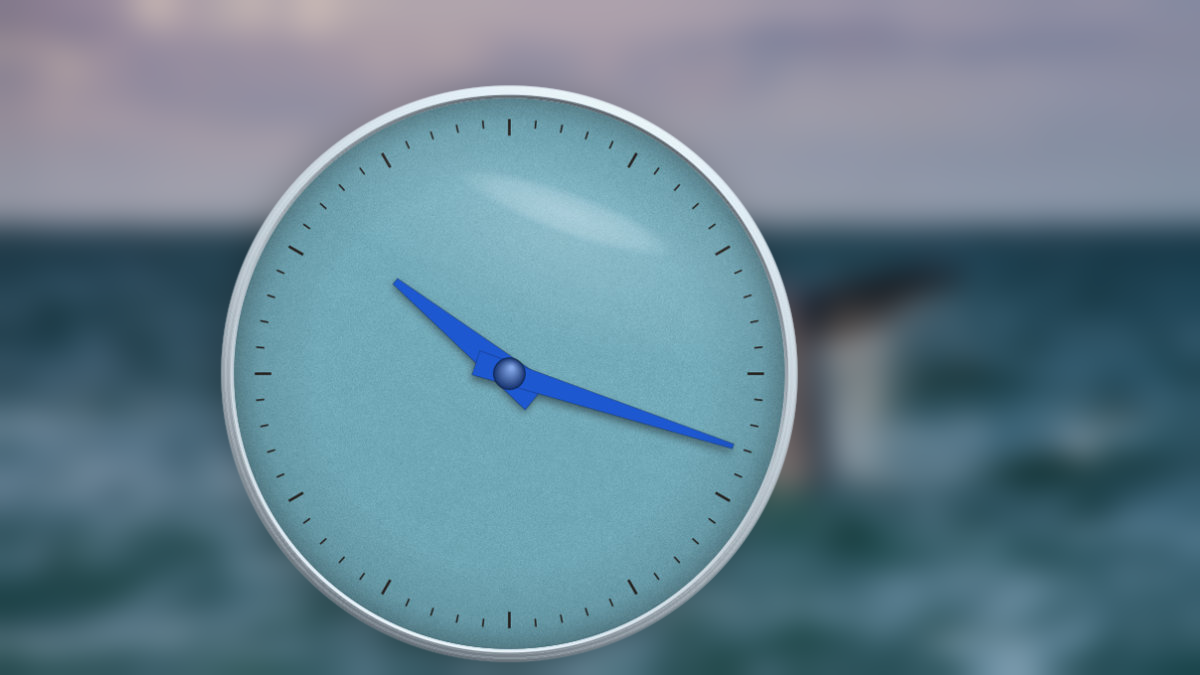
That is 10 h 18 min
